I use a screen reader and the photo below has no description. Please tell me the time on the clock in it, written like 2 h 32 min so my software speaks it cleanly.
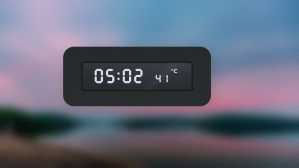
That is 5 h 02 min
